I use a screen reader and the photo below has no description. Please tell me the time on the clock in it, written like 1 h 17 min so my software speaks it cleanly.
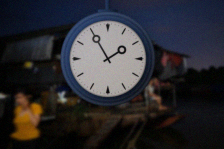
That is 1 h 55 min
